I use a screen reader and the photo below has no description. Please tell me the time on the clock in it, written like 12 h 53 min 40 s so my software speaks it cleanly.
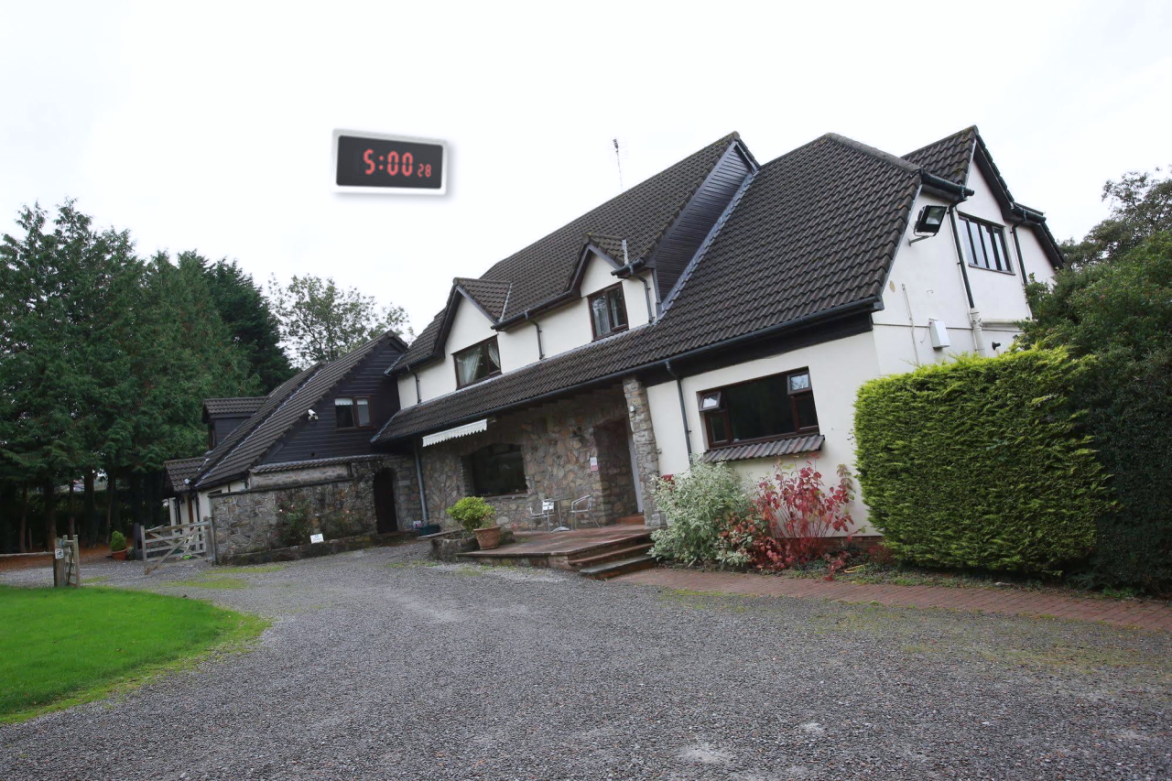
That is 5 h 00 min 28 s
